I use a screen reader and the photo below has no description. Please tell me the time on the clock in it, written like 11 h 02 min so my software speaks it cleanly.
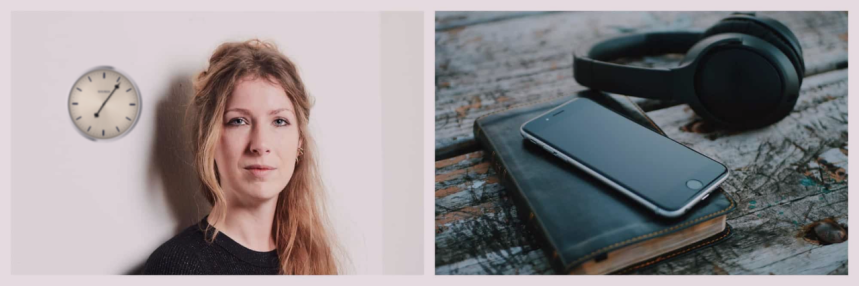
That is 7 h 06 min
